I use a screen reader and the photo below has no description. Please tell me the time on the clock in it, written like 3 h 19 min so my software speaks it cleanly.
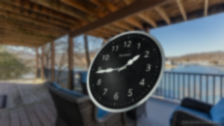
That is 1 h 44 min
